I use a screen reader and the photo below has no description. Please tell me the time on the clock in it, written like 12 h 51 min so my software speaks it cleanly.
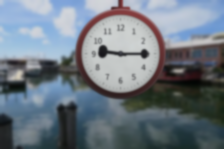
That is 9 h 15 min
